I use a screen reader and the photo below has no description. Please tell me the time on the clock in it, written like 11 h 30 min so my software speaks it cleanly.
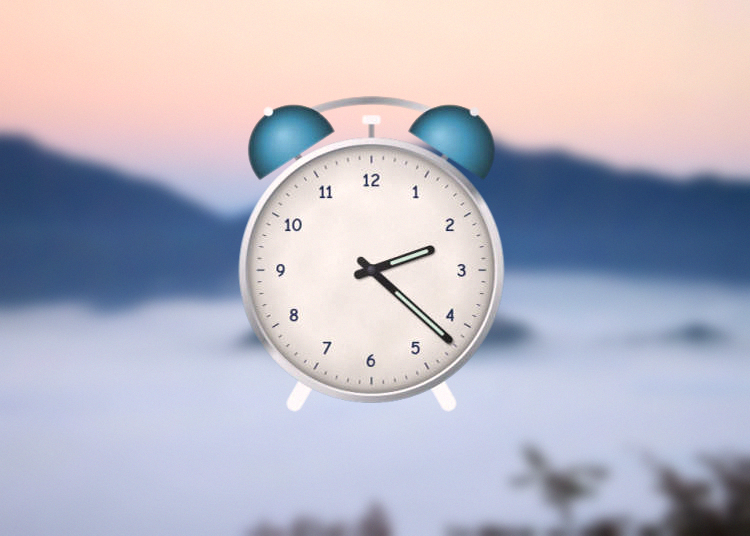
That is 2 h 22 min
